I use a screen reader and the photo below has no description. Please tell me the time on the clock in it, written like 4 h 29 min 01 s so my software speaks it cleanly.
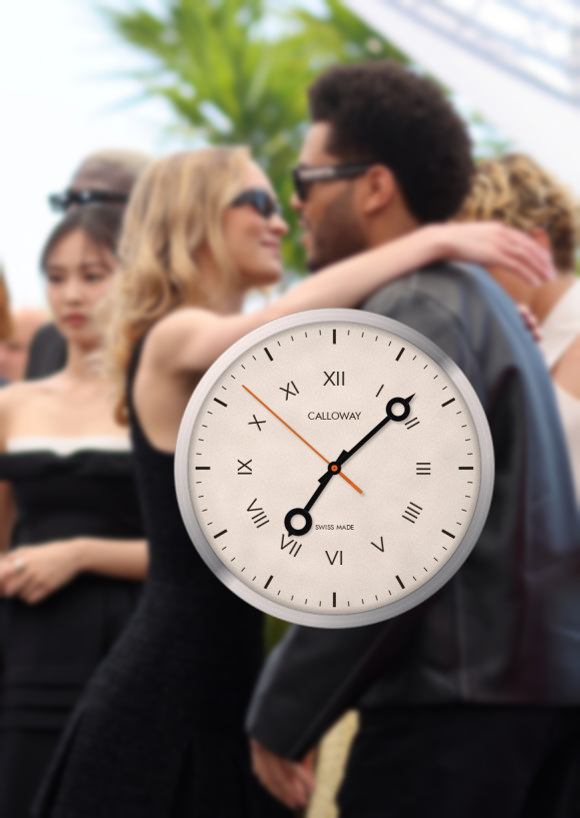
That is 7 h 07 min 52 s
